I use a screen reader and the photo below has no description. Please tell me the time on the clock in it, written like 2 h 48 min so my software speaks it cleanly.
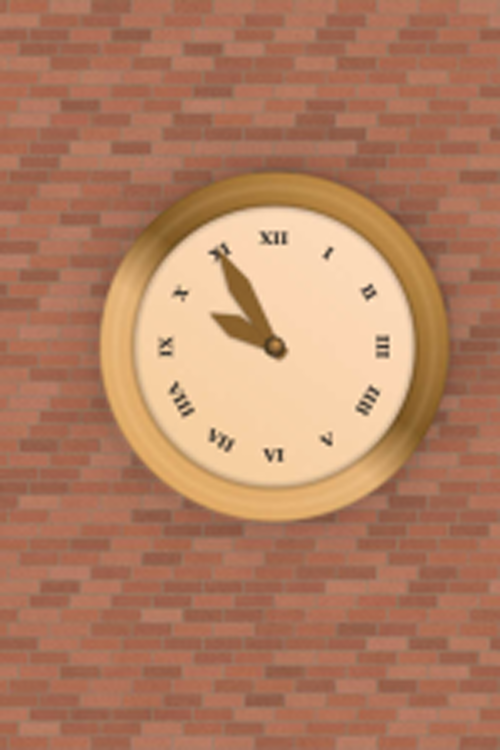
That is 9 h 55 min
